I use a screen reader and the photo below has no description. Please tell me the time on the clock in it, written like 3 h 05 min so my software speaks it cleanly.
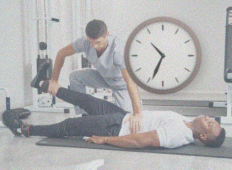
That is 10 h 34 min
